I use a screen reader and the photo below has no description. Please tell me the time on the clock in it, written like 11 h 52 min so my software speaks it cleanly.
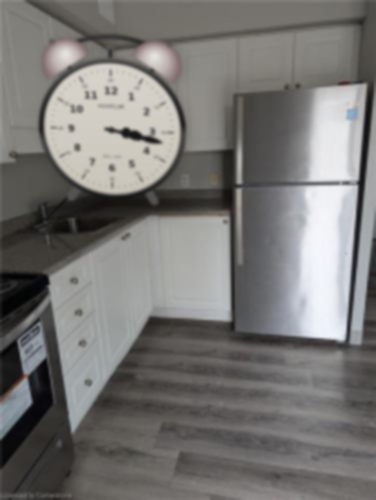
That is 3 h 17 min
